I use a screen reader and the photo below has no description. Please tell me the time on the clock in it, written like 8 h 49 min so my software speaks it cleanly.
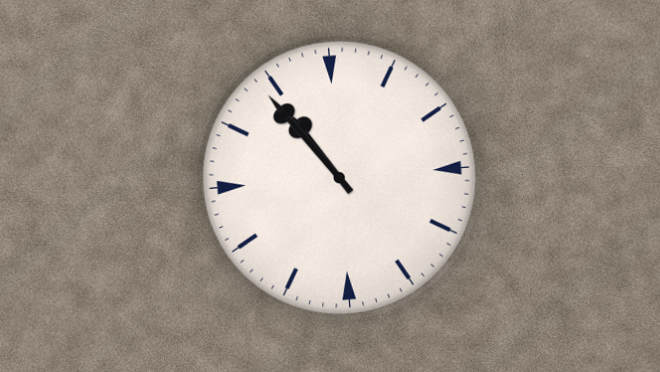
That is 10 h 54 min
